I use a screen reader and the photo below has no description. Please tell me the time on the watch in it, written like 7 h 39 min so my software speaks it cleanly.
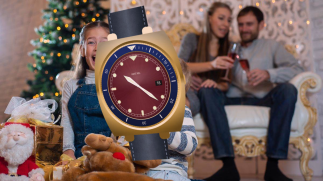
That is 10 h 22 min
